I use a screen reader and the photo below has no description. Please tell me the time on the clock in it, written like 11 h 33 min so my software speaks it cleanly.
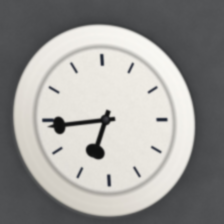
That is 6 h 44 min
